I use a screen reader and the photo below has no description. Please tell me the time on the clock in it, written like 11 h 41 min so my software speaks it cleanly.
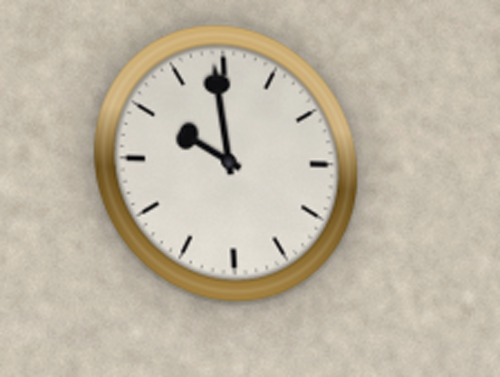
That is 9 h 59 min
